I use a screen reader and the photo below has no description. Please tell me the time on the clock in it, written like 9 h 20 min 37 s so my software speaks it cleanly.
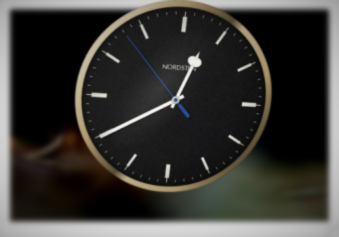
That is 12 h 39 min 53 s
